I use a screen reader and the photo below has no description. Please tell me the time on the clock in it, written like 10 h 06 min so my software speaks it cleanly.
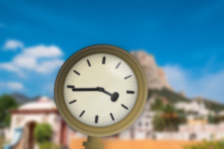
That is 3 h 44 min
